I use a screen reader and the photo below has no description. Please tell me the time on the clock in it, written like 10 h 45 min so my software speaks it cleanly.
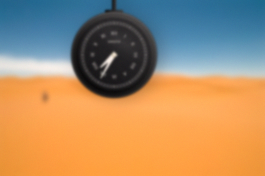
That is 7 h 35 min
